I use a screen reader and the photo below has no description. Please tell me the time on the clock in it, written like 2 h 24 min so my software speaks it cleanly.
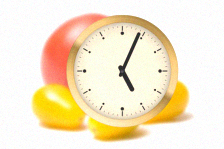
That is 5 h 04 min
